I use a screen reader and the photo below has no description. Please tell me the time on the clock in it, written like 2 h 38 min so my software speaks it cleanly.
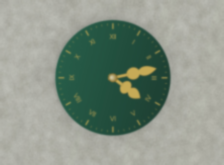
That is 4 h 13 min
